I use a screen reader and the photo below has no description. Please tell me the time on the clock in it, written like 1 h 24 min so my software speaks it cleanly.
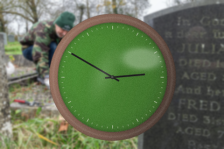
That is 2 h 50 min
